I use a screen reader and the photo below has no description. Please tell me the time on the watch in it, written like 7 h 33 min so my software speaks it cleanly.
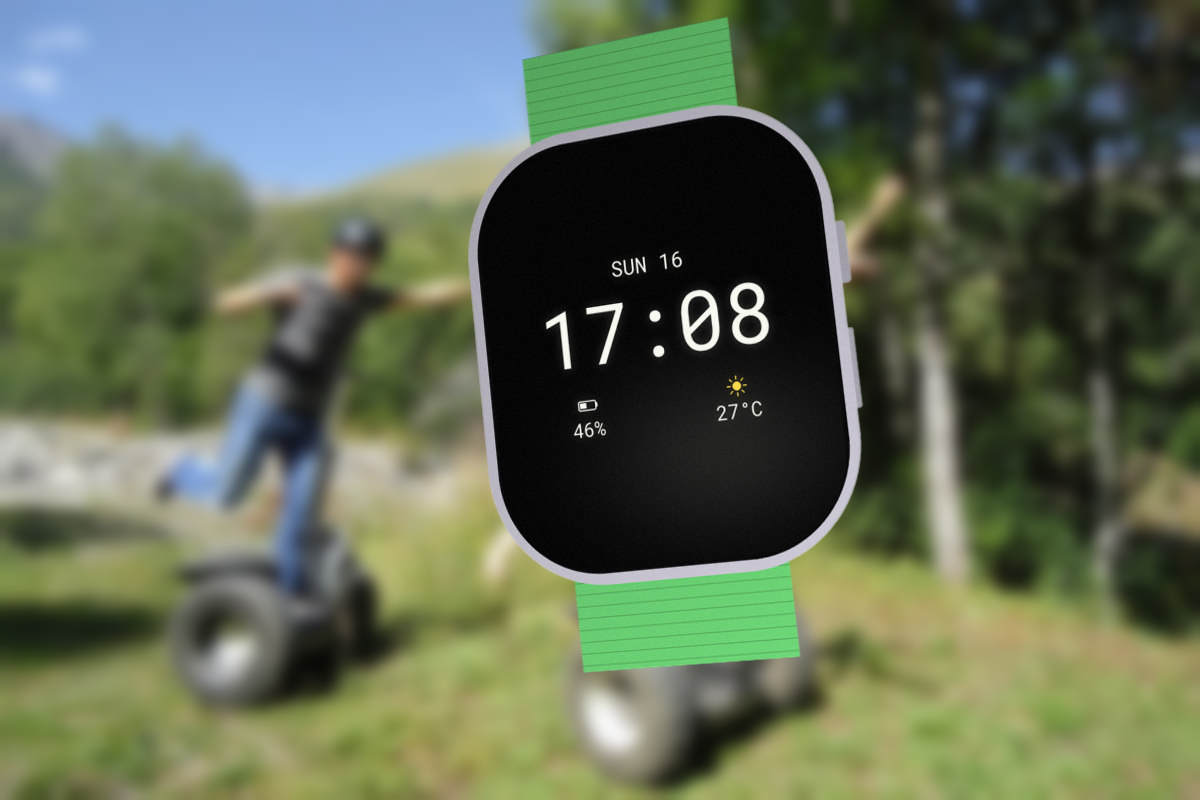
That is 17 h 08 min
